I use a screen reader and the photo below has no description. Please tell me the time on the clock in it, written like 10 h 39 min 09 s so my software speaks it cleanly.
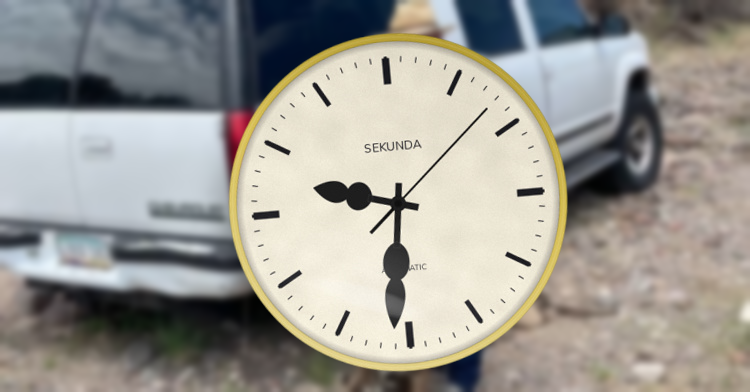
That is 9 h 31 min 08 s
